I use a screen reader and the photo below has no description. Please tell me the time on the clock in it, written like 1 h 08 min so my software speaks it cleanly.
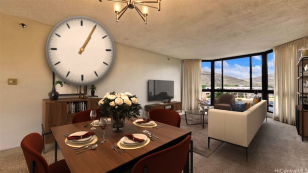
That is 1 h 05 min
